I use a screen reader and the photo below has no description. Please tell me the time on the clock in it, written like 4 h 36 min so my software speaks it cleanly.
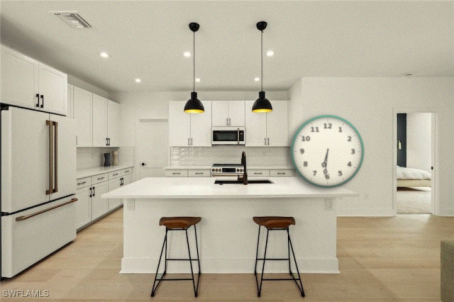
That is 6 h 31 min
